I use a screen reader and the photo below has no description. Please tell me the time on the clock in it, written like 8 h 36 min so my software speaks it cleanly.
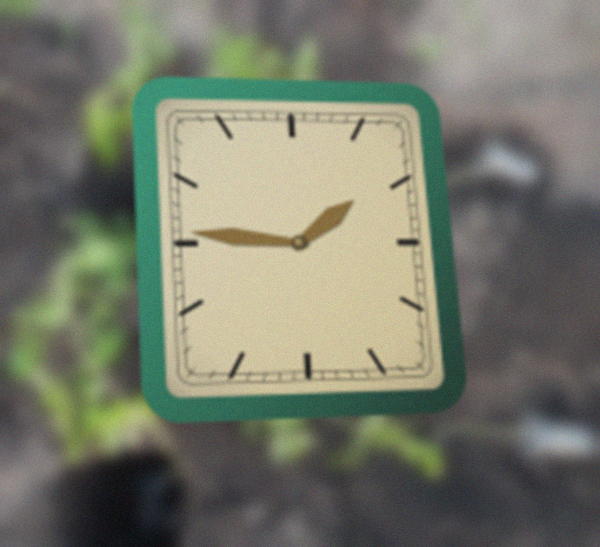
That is 1 h 46 min
